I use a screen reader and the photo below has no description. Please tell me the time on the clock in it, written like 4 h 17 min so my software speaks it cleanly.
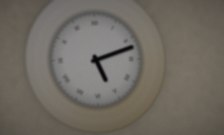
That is 5 h 12 min
